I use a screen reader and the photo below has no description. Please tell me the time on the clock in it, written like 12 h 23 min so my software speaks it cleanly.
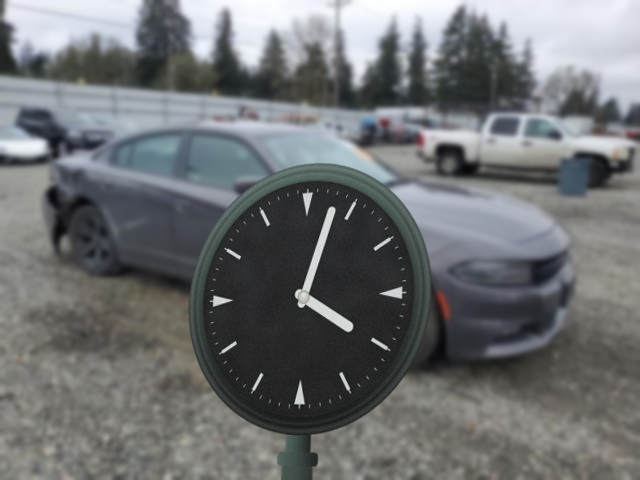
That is 4 h 03 min
